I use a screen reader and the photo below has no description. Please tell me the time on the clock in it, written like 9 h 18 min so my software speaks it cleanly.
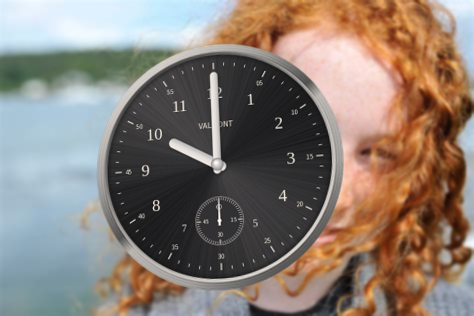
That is 10 h 00 min
